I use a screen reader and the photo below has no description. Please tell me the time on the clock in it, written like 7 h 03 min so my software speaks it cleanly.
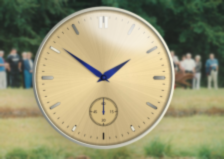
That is 1 h 51 min
